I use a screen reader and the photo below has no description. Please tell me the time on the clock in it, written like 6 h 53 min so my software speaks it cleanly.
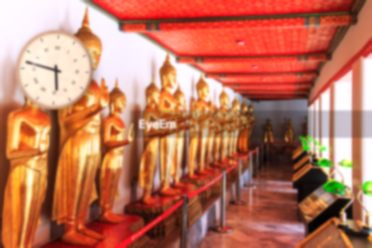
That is 5 h 47 min
